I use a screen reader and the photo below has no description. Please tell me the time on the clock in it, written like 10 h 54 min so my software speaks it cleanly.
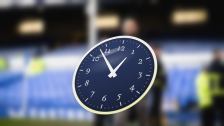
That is 12 h 53 min
